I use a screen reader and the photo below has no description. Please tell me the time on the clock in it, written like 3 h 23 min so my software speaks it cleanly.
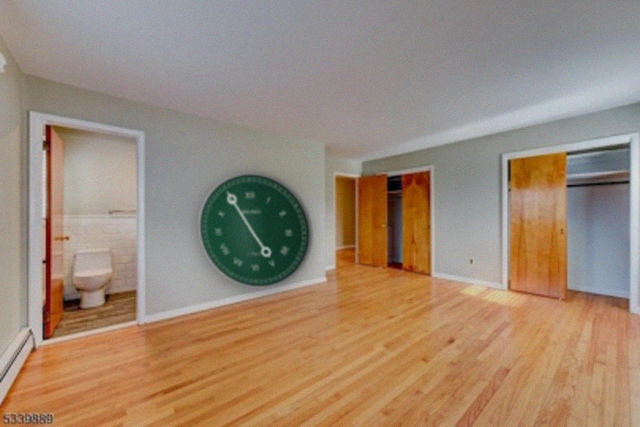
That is 4 h 55 min
